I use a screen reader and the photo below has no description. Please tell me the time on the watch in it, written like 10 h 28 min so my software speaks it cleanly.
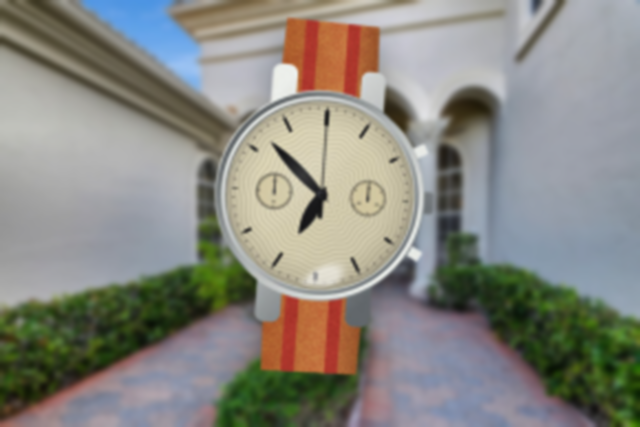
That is 6 h 52 min
